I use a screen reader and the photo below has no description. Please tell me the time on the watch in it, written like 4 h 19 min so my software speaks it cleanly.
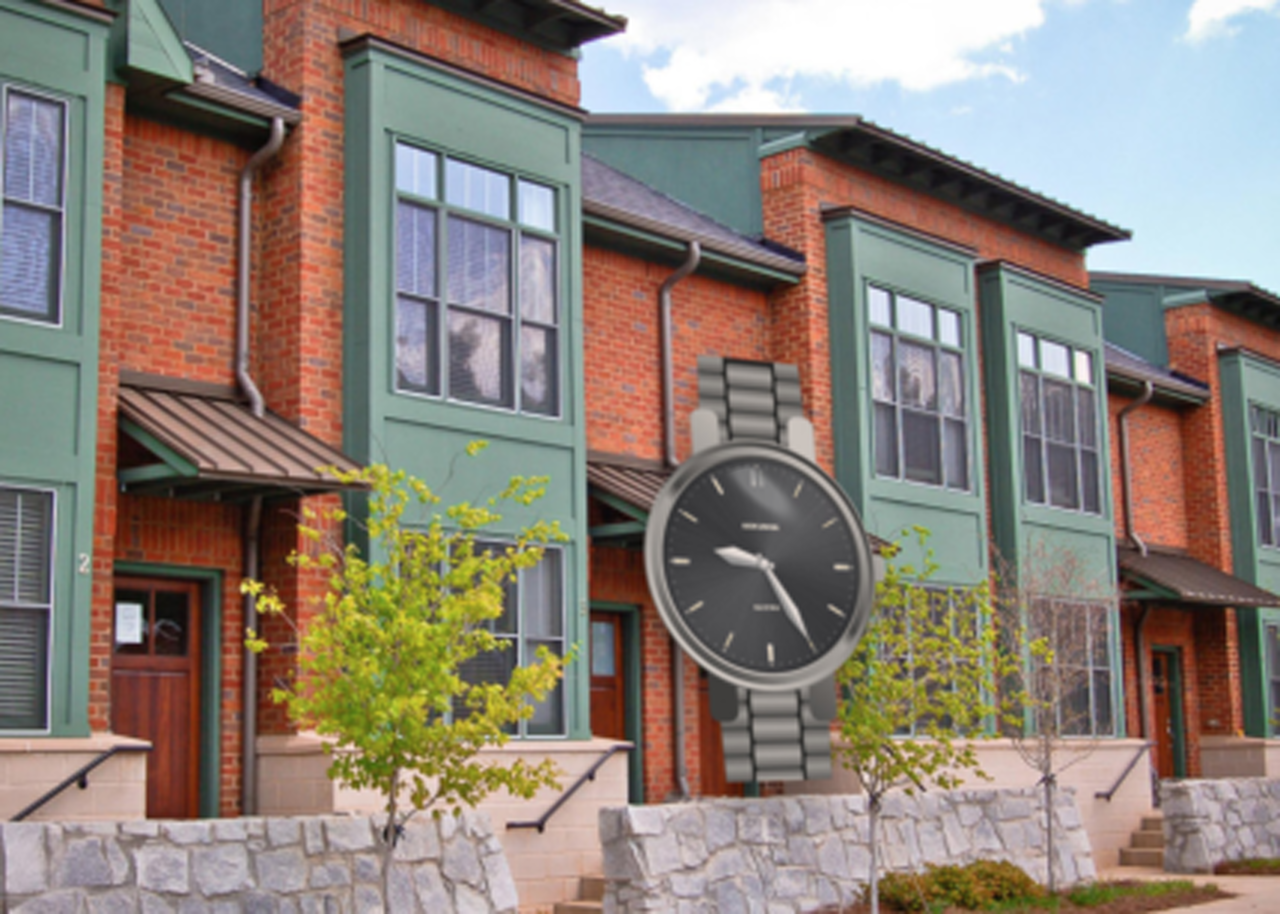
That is 9 h 25 min
